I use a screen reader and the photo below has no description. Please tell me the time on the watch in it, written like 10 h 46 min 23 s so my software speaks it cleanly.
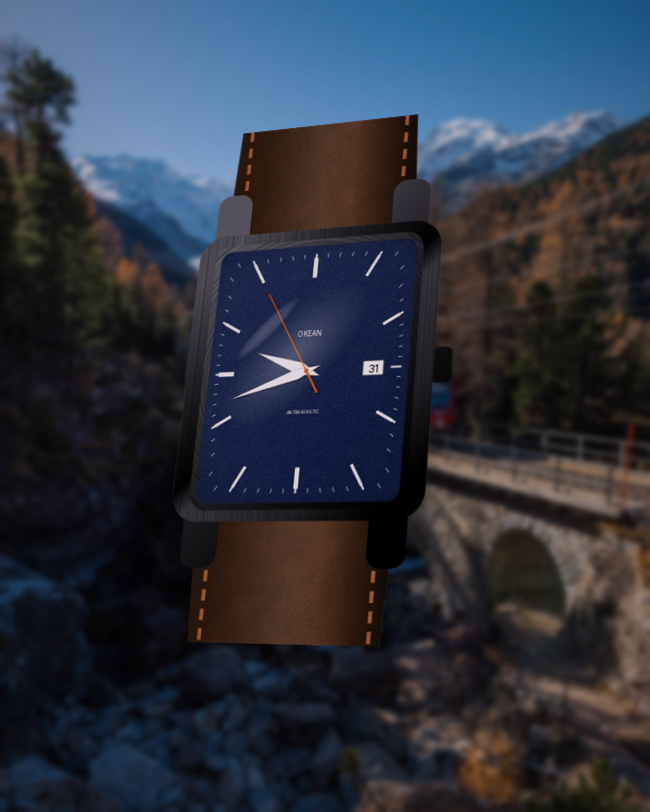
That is 9 h 41 min 55 s
